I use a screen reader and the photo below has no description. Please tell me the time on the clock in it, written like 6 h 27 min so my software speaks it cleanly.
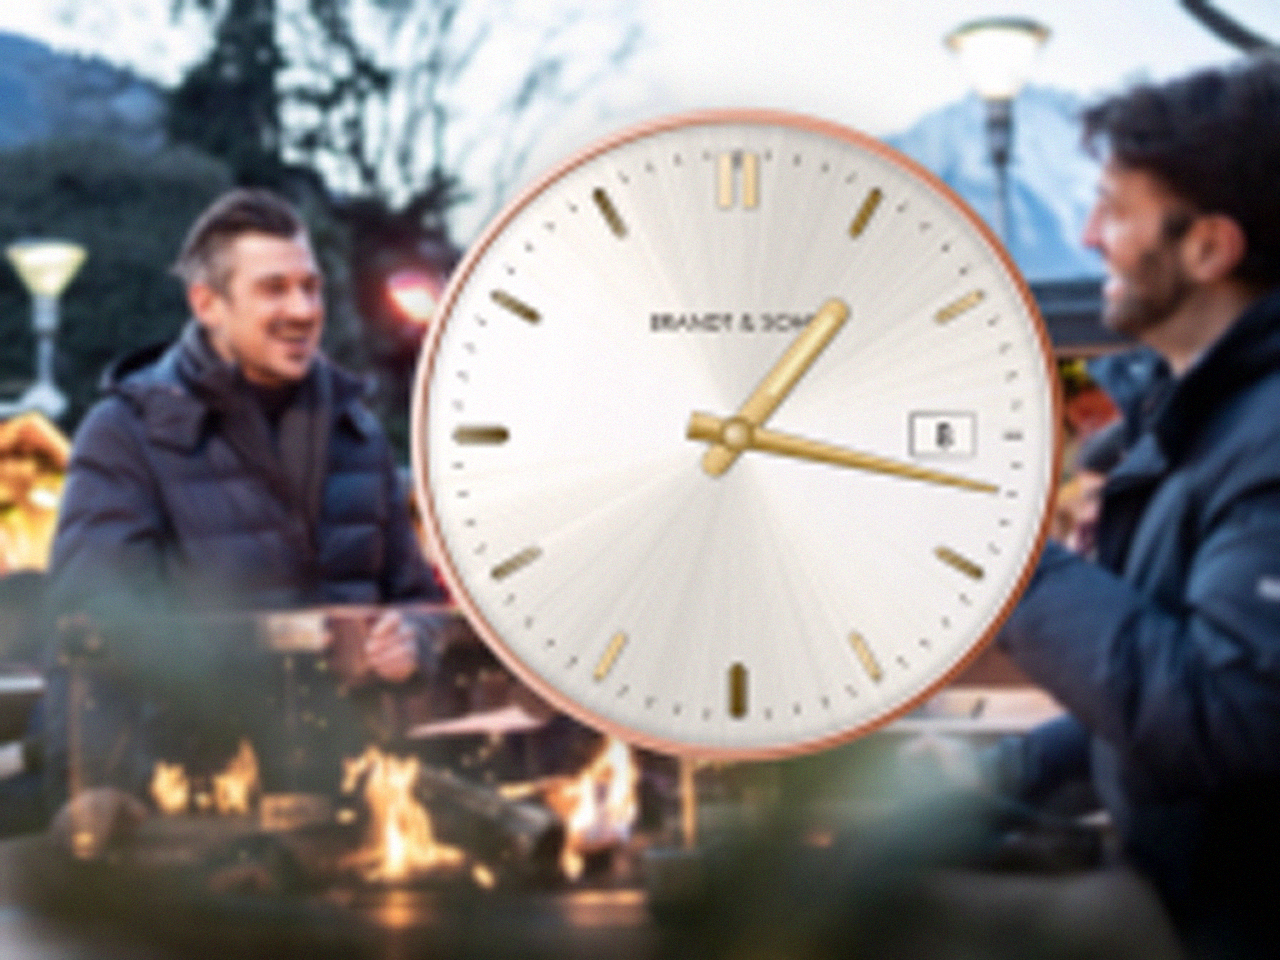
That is 1 h 17 min
